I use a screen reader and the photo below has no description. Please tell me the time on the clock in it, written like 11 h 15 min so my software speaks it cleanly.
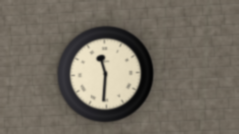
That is 11 h 31 min
